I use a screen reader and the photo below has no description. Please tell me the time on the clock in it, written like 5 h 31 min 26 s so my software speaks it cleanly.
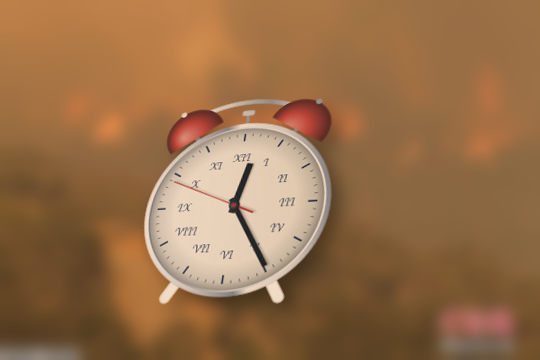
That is 12 h 24 min 49 s
